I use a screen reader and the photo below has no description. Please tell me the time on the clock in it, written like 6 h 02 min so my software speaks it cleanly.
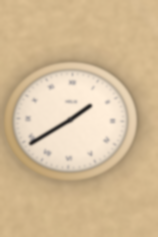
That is 1 h 39 min
